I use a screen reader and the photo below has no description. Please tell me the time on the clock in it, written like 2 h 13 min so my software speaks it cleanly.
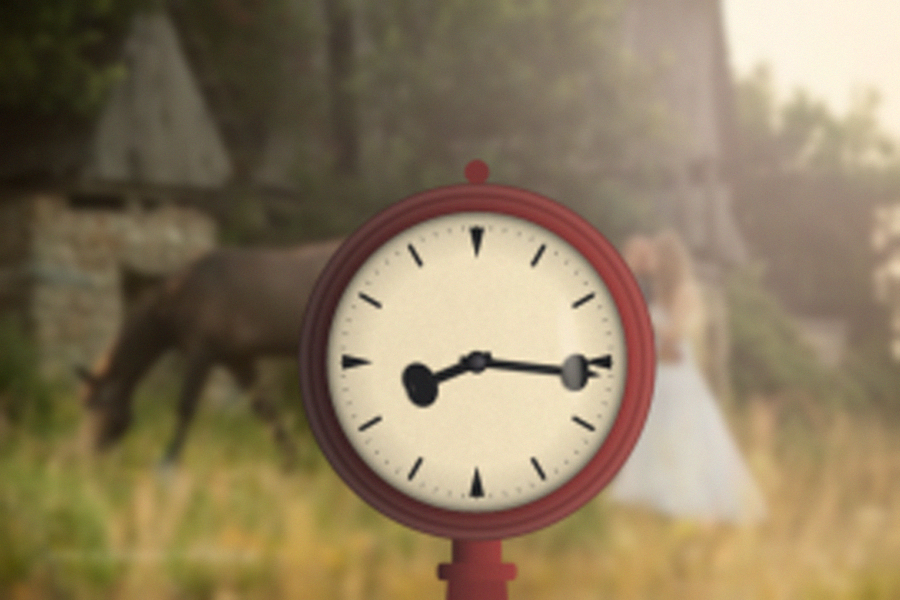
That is 8 h 16 min
